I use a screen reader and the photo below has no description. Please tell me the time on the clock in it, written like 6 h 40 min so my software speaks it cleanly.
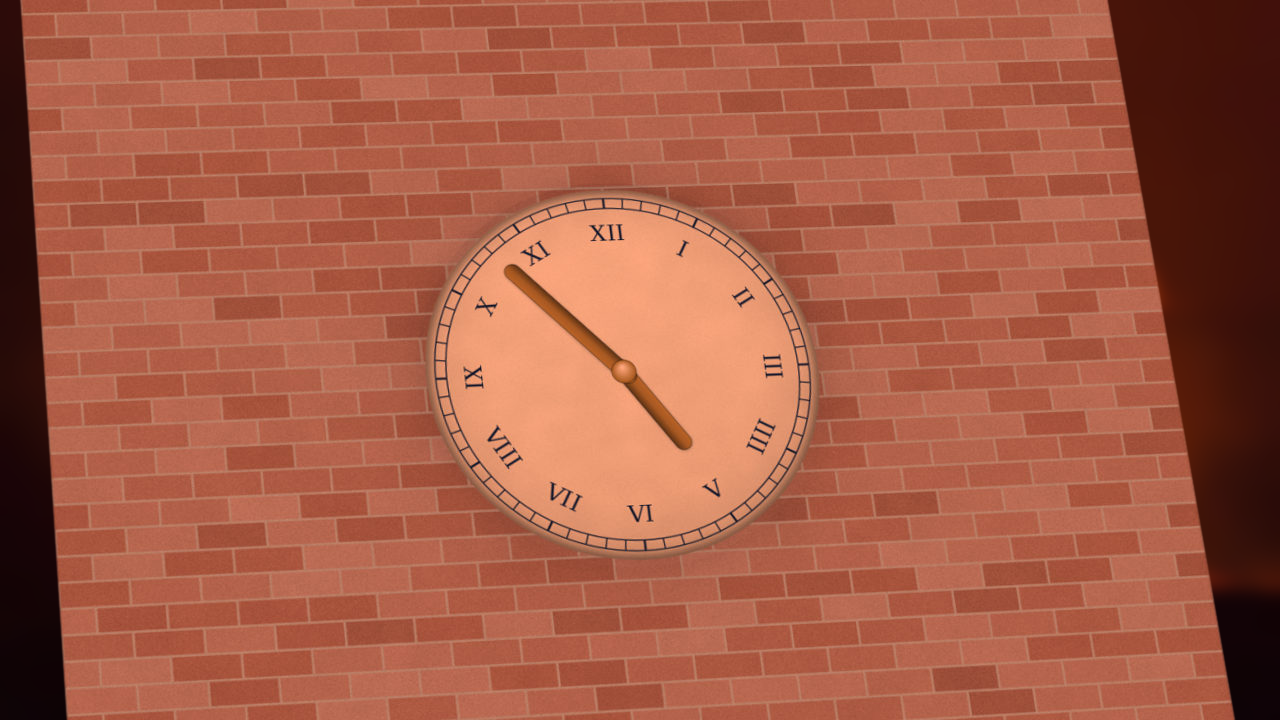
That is 4 h 53 min
